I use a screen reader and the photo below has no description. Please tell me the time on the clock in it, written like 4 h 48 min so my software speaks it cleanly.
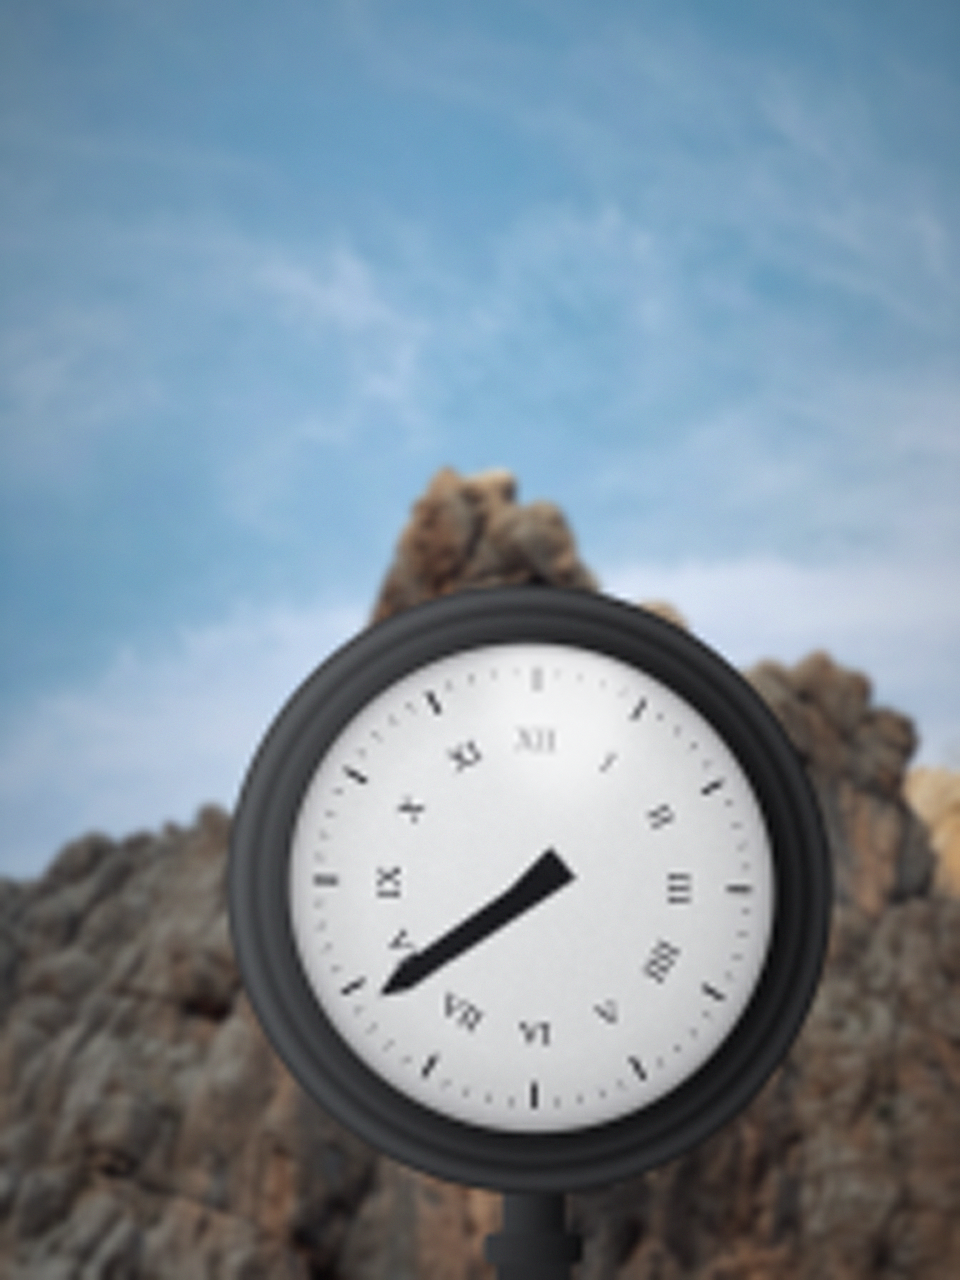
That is 7 h 39 min
